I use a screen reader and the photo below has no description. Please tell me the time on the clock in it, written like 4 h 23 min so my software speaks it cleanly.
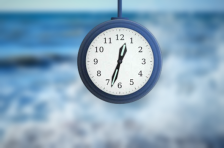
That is 12 h 33 min
